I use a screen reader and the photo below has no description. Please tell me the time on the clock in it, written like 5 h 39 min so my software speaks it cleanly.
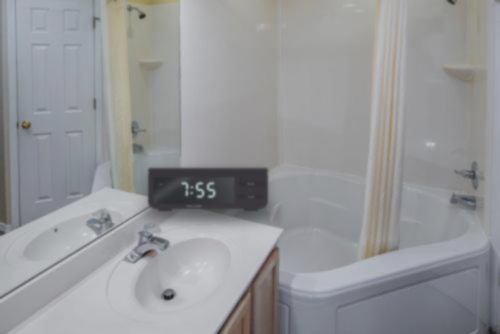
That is 7 h 55 min
